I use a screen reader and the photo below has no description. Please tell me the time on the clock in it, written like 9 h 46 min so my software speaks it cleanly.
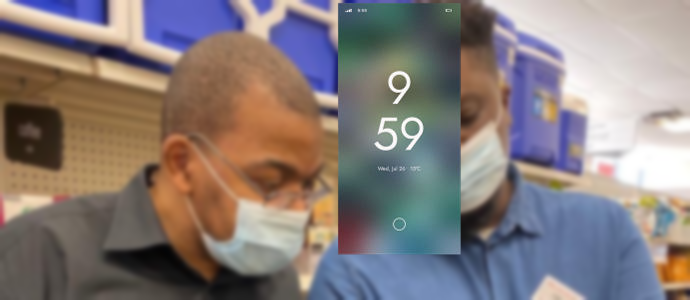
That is 9 h 59 min
